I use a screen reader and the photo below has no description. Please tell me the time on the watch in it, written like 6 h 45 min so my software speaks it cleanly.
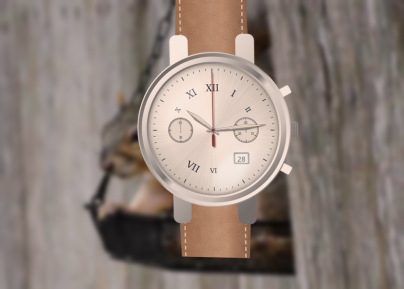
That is 10 h 14 min
